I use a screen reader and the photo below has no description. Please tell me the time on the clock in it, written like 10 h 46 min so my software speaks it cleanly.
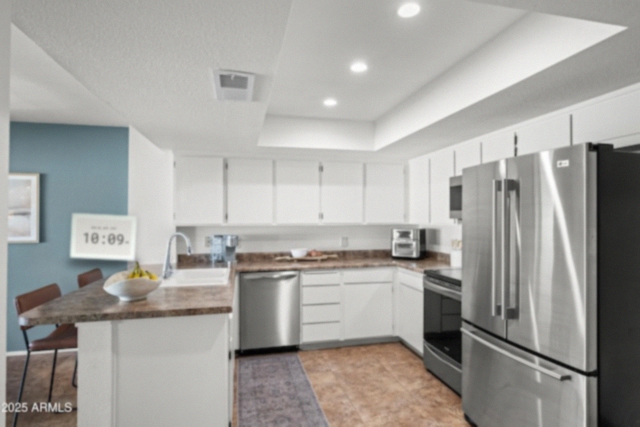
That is 10 h 09 min
